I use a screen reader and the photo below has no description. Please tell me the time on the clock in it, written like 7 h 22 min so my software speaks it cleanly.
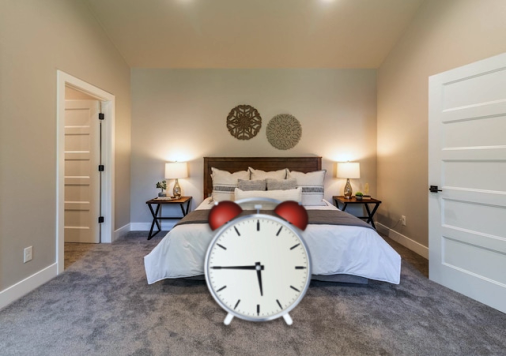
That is 5 h 45 min
